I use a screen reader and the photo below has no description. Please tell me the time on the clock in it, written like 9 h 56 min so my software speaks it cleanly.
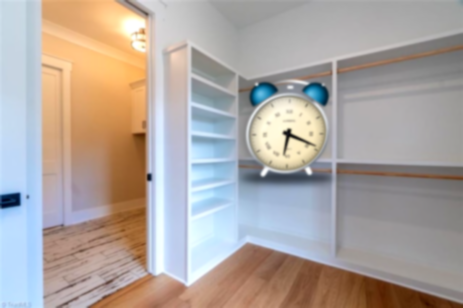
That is 6 h 19 min
